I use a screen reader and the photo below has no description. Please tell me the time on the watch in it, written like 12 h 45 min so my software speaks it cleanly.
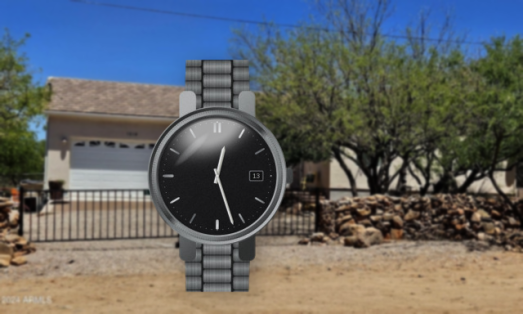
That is 12 h 27 min
